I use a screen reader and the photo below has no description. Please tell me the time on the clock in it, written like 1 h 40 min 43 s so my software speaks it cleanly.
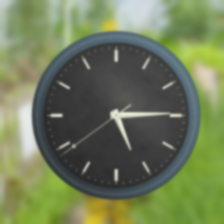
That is 5 h 14 min 39 s
